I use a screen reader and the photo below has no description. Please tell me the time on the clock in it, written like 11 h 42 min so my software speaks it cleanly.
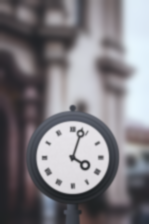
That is 4 h 03 min
